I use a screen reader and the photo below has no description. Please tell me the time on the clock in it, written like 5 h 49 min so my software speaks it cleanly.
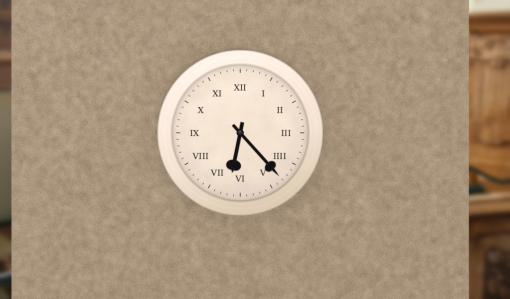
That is 6 h 23 min
